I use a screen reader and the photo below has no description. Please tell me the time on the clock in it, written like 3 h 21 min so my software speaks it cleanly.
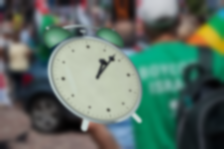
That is 1 h 08 min
